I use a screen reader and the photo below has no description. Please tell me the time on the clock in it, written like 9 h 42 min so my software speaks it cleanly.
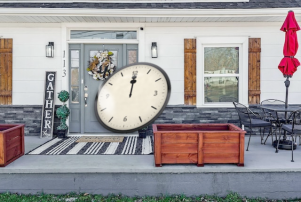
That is 12 h 00 min
